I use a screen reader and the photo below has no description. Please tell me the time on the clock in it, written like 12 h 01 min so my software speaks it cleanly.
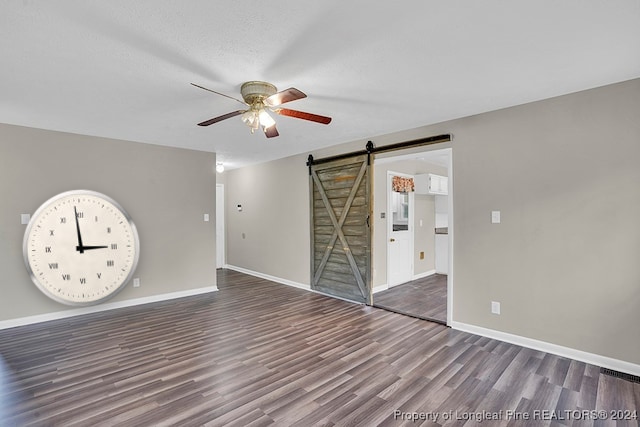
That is 2 h 59 min
